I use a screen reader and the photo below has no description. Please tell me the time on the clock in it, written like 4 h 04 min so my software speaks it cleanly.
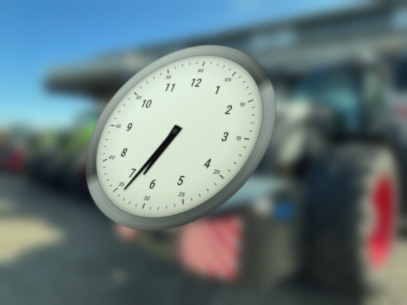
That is 6 h 34 min
